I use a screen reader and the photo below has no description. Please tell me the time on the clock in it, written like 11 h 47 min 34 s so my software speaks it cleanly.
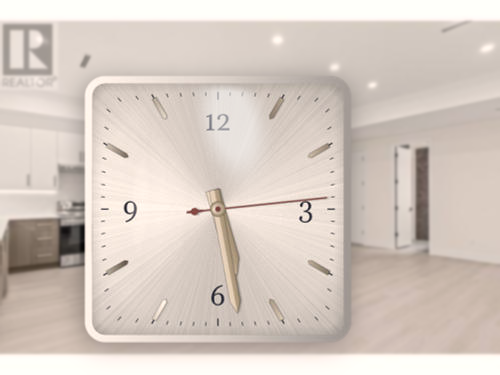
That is 5 h 28 min 14 s
